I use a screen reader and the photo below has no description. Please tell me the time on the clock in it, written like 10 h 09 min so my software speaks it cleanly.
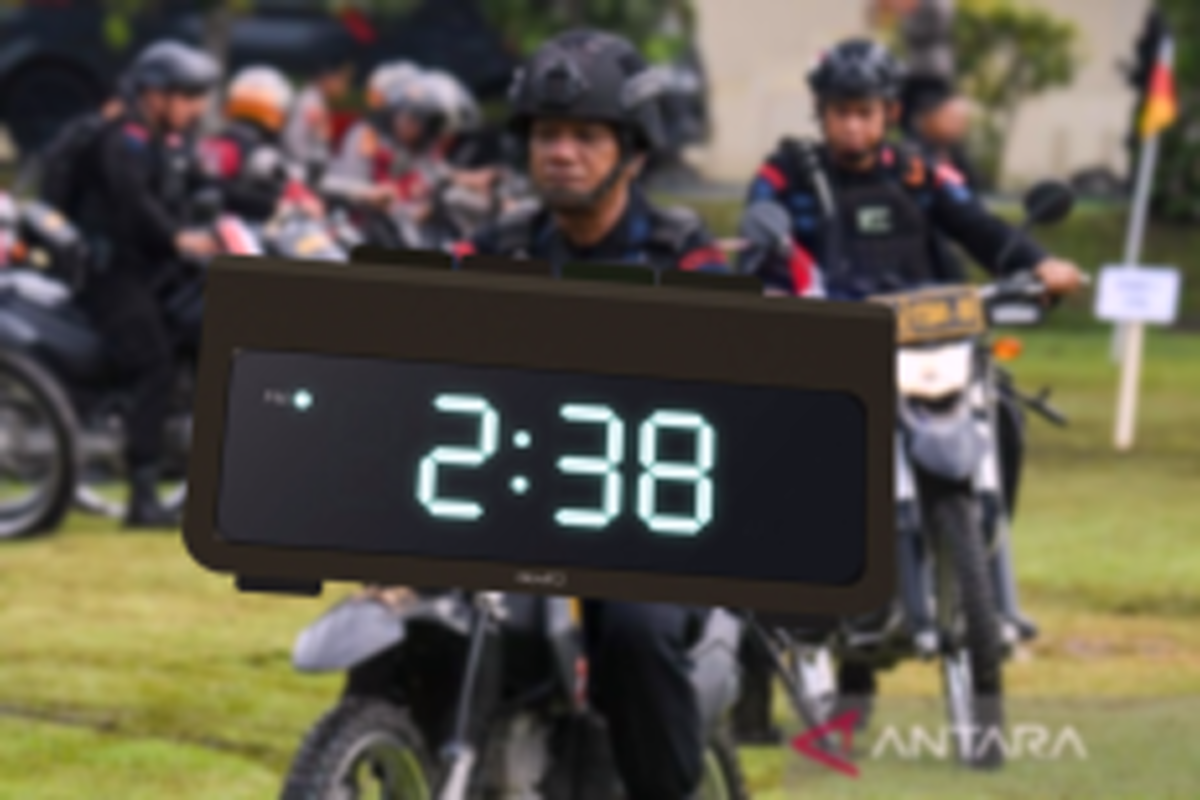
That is 2 h 38 min
